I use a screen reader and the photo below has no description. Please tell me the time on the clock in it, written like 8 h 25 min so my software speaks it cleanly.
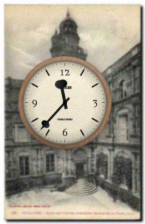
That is 11 h 37 min
